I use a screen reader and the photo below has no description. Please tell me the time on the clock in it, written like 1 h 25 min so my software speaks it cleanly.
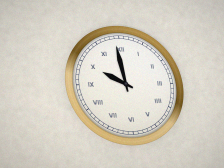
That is 9 h 59 min
